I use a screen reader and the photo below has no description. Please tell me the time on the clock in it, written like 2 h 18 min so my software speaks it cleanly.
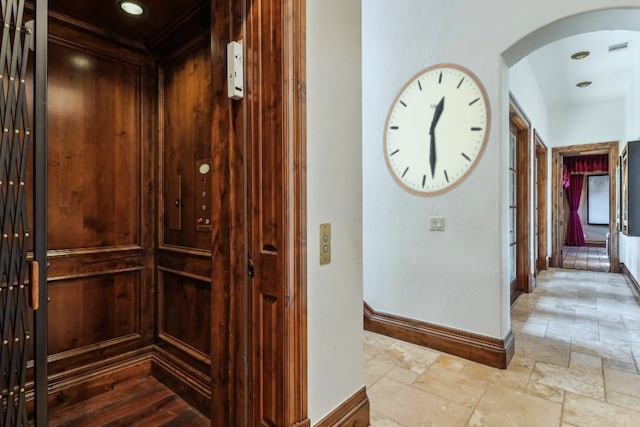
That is 12 h 28 min
